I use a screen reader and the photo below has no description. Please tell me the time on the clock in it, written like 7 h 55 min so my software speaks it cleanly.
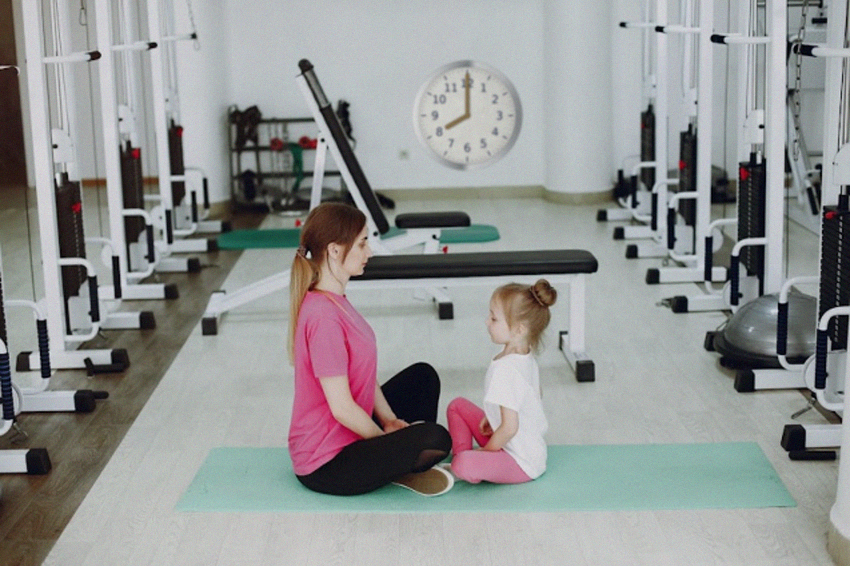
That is 8 h 00 min
